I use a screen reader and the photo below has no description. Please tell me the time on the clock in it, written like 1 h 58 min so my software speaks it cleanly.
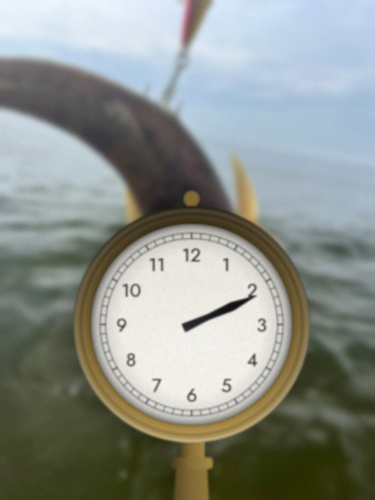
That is 2 h 11 min
